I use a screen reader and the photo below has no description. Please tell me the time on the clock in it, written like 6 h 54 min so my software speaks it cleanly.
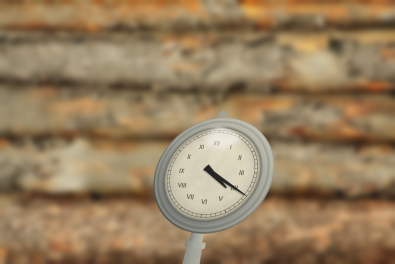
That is 4 h 20 min
